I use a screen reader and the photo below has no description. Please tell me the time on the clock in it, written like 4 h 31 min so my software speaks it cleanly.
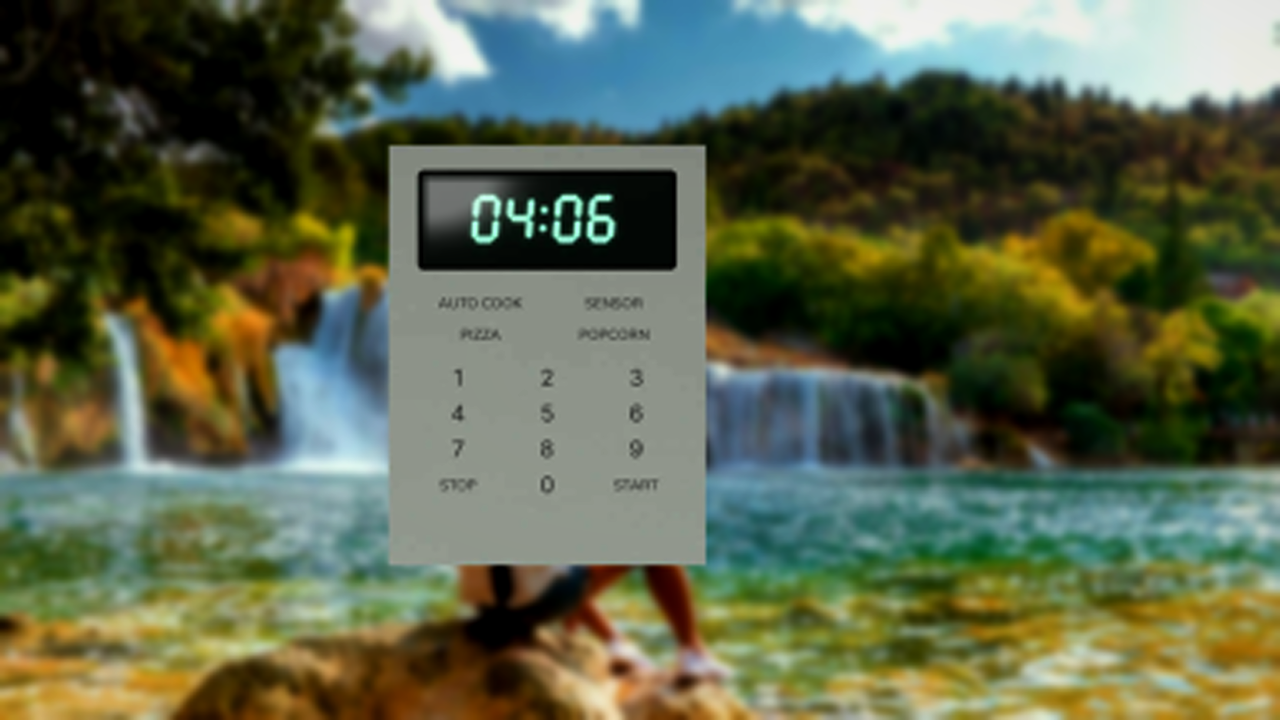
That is 4 h 06 min
